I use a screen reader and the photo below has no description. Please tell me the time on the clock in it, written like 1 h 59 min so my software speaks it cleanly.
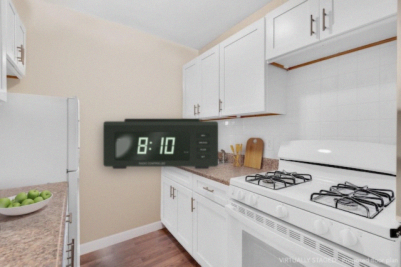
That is 8 h 10 min
